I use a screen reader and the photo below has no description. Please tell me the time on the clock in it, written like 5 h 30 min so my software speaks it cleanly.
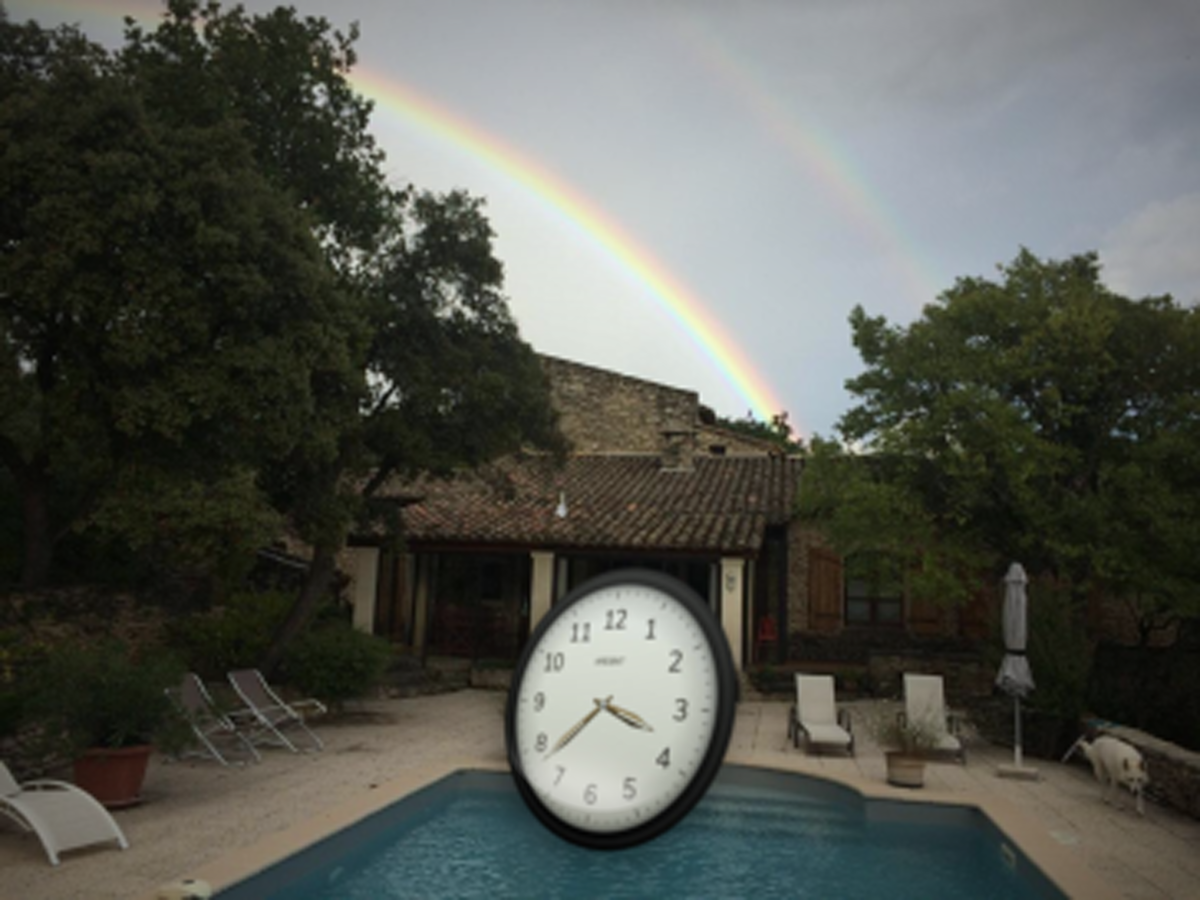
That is 3 h 38 min
